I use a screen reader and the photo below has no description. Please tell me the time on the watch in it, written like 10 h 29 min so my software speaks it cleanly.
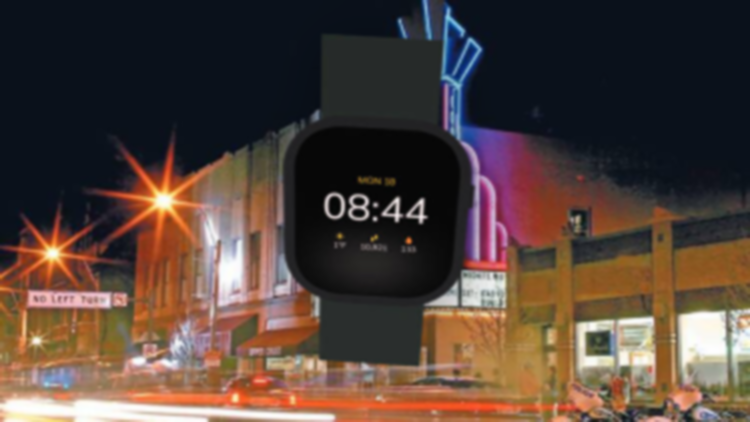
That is 8 h 44 min
